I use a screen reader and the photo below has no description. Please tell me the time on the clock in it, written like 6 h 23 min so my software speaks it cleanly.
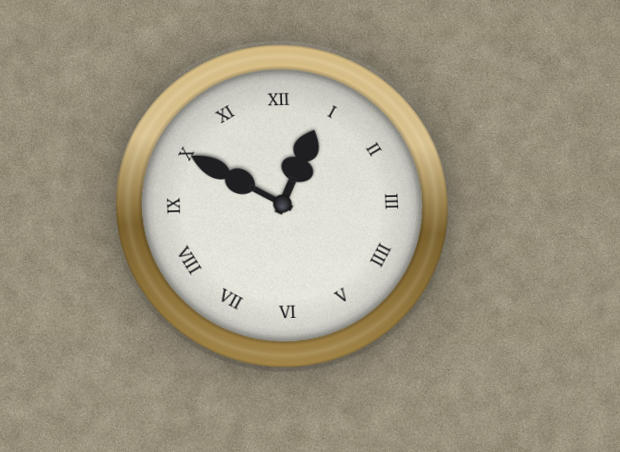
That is 12 h 50 min
